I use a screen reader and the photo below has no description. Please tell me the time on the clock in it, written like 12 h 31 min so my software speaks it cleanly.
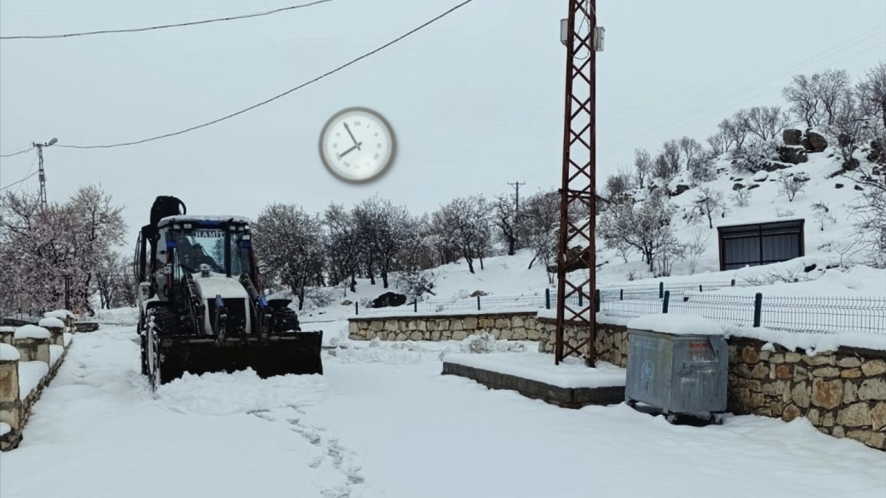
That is 7 h 55 min
